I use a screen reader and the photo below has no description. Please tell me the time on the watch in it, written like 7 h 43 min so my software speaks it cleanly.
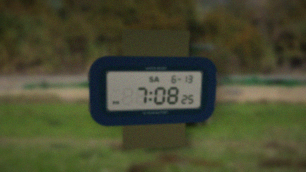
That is 7 h 08 min
